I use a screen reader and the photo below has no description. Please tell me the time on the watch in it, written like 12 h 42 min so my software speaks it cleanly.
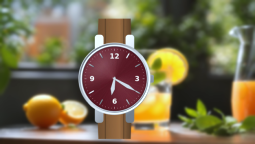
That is 6 h 20 min
